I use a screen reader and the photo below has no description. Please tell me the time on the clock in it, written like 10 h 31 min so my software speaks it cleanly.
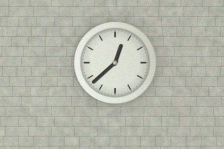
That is 12 h 38 min
